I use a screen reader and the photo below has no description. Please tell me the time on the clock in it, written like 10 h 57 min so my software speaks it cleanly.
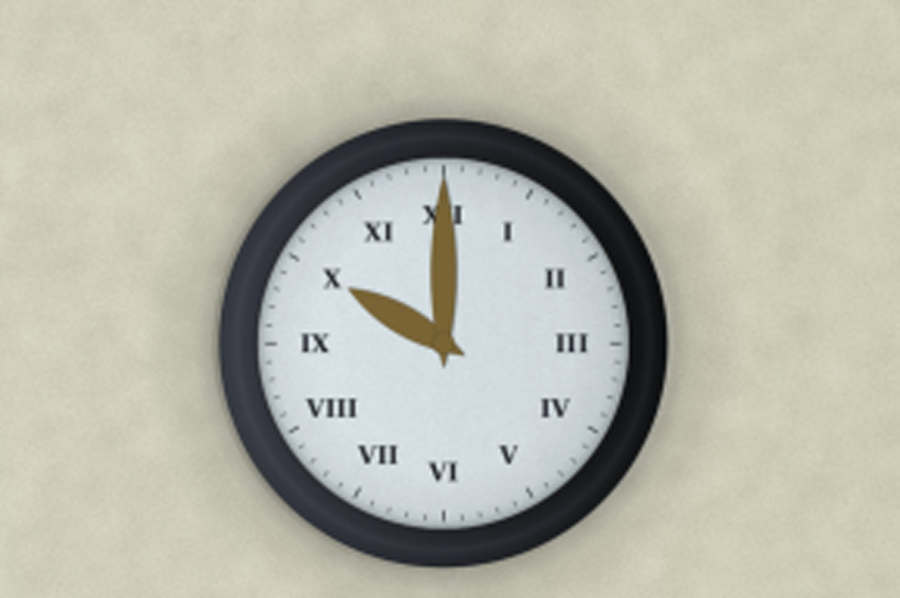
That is 10 h 00 min
